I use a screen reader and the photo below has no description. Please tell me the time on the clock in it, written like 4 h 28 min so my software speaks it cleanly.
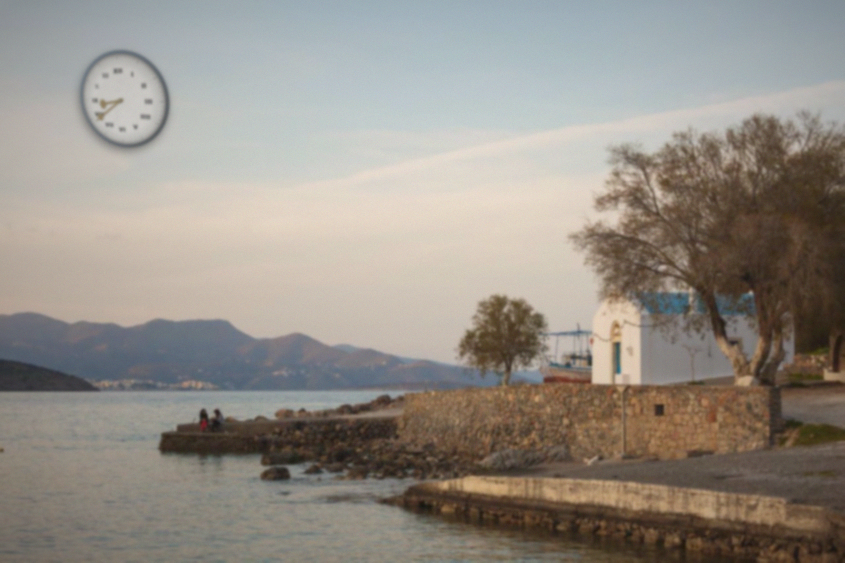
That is 8 h 39 min
